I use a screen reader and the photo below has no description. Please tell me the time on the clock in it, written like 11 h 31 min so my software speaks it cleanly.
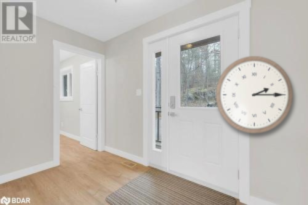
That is 2 h 15 min
